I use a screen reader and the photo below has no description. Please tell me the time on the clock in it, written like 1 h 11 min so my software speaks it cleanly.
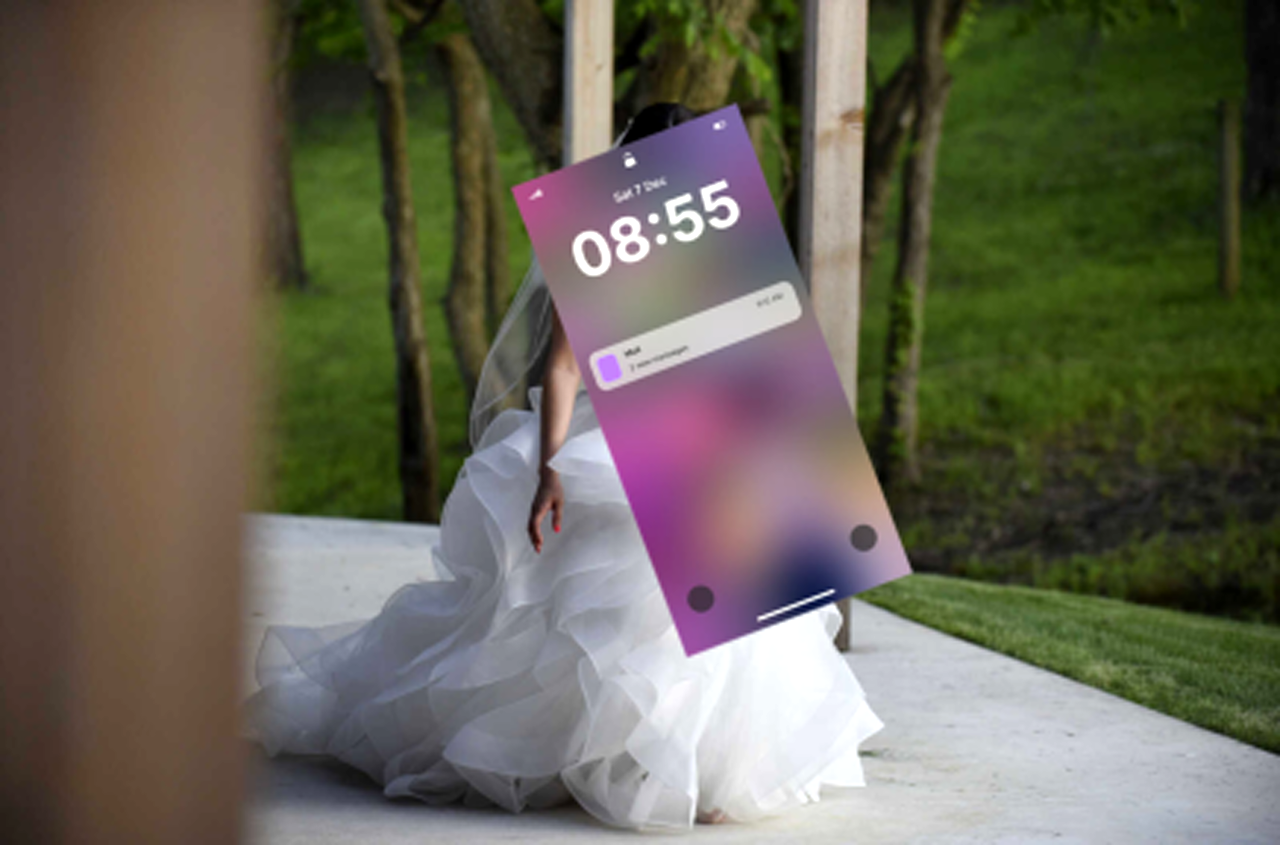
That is 8 h 55 min
